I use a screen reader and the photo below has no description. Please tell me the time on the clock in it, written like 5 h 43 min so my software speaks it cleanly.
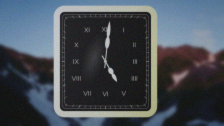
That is 5 h 01 min
